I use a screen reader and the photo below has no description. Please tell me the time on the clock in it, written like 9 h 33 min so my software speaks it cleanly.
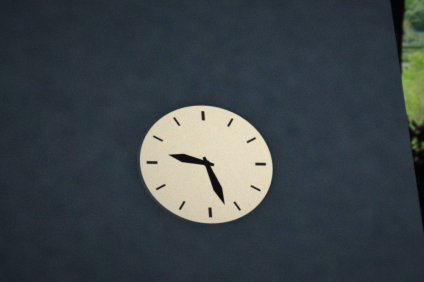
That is 9 h 27 min
